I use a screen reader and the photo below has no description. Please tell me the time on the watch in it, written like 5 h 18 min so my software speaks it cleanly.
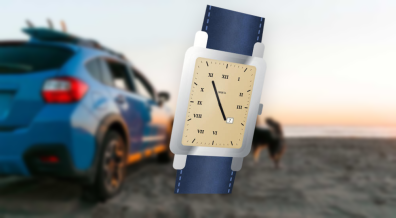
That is 4 h 55 min
